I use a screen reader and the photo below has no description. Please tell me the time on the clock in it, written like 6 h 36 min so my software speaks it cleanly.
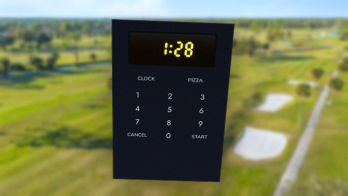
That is 1 h 28 min
